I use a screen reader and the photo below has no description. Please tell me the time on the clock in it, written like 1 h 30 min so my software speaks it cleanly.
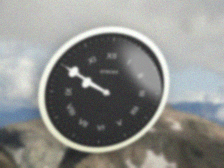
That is 9 h 50 min
